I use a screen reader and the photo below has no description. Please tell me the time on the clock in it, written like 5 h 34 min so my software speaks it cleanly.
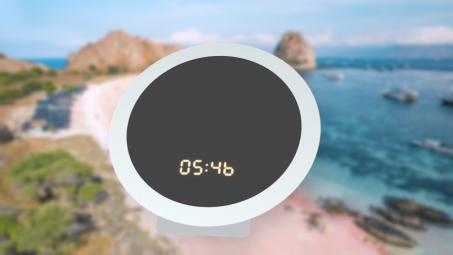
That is 5 h 46 min
